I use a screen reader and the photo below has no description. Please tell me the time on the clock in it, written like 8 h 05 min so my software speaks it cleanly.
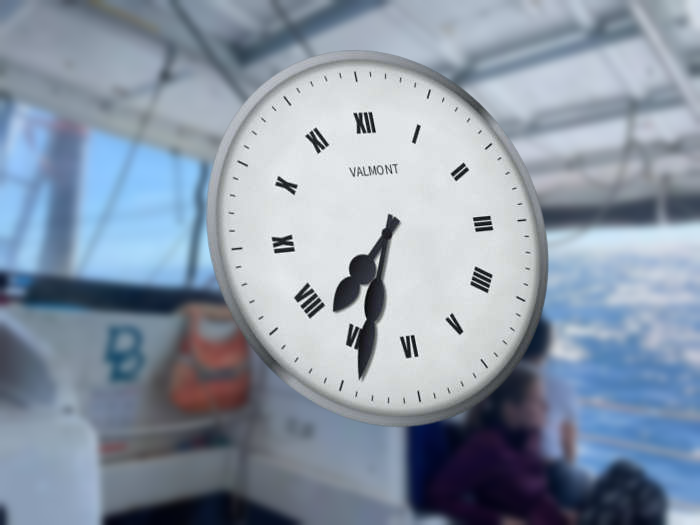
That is 7 h 34 min
